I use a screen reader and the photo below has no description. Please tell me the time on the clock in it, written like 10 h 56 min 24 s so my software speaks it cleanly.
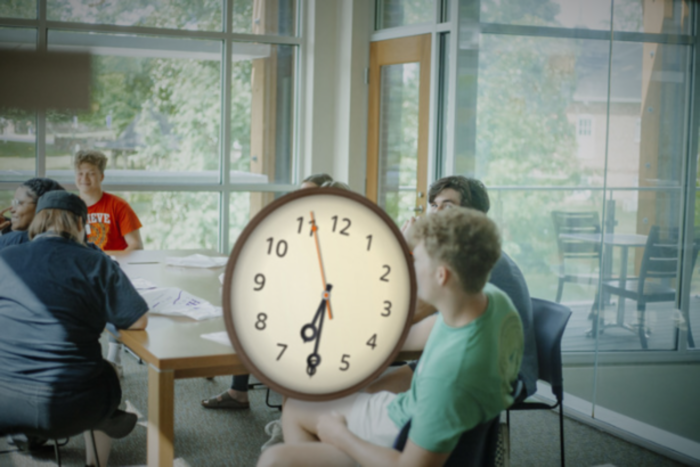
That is 6 h 29 min 56 s
